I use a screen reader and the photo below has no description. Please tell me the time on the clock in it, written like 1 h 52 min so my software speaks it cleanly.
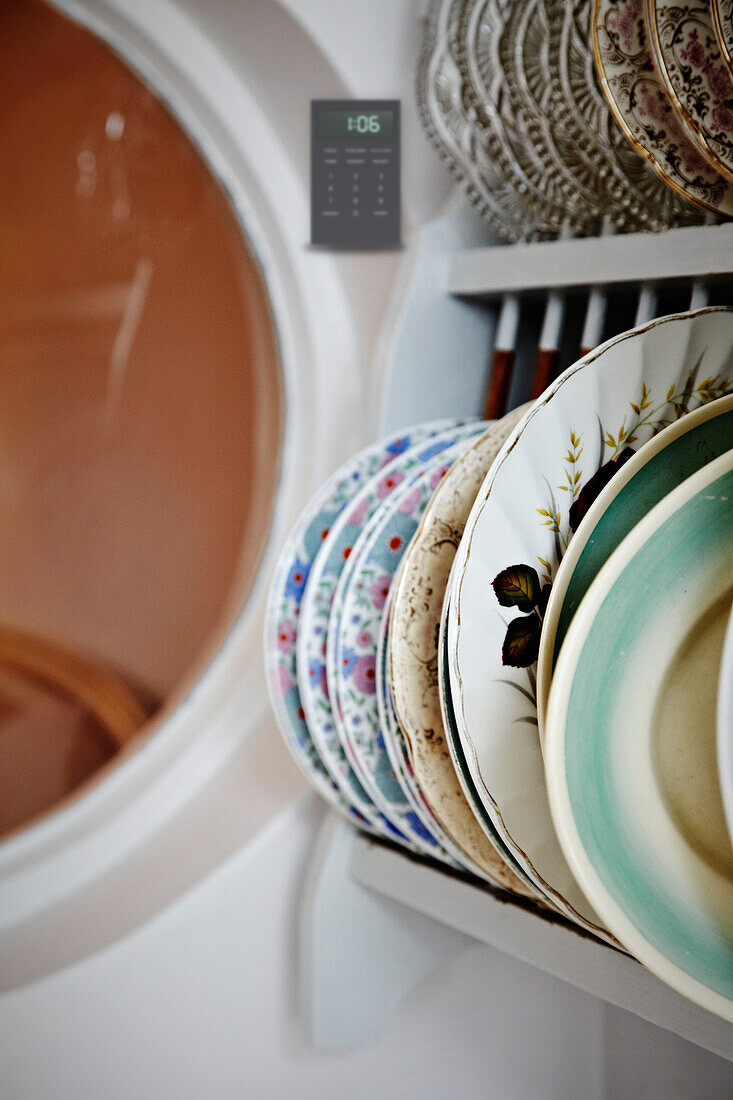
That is 1 h 06 min
